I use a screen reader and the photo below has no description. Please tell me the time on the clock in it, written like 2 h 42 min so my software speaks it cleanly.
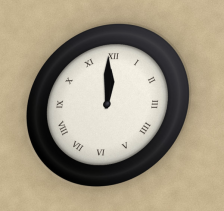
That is 11 h 59 min
